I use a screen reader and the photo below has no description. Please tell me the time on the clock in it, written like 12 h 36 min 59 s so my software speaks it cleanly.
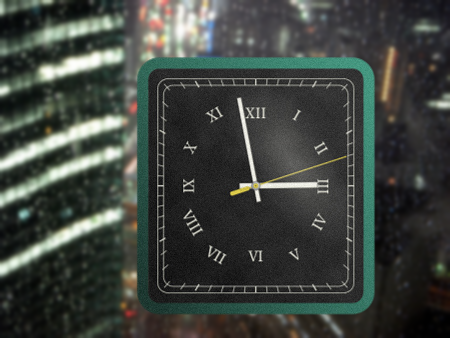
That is 2 h 58 min 12 s
